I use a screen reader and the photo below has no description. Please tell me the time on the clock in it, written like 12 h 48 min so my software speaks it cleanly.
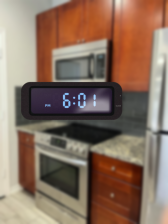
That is 6 h 01 min
